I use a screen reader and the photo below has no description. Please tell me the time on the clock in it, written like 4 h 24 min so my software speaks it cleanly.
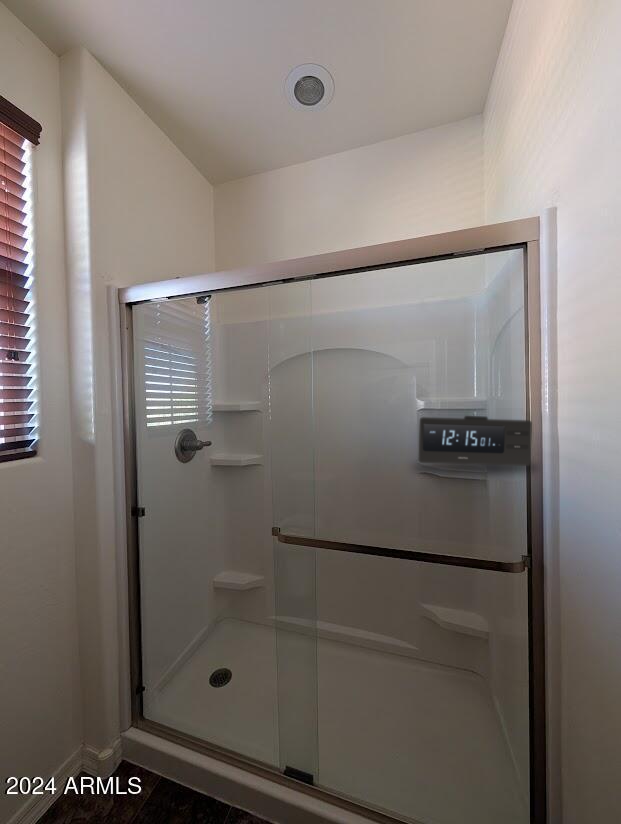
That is 12 h 15 min
